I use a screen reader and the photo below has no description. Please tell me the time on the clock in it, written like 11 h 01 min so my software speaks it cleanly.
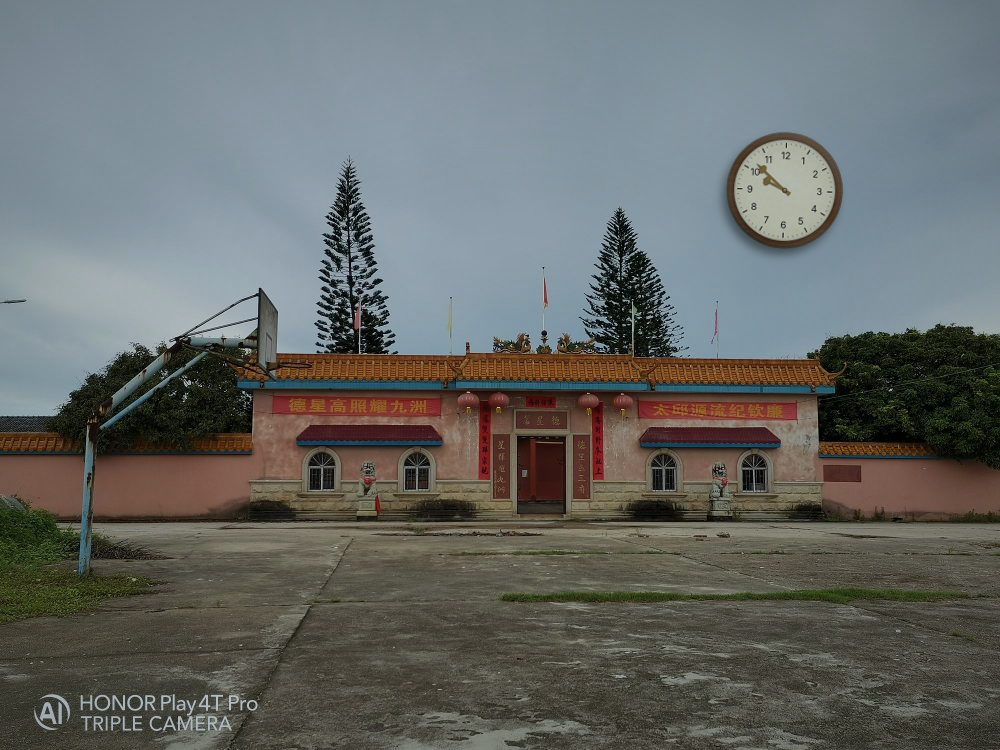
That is 9 h 52 min
